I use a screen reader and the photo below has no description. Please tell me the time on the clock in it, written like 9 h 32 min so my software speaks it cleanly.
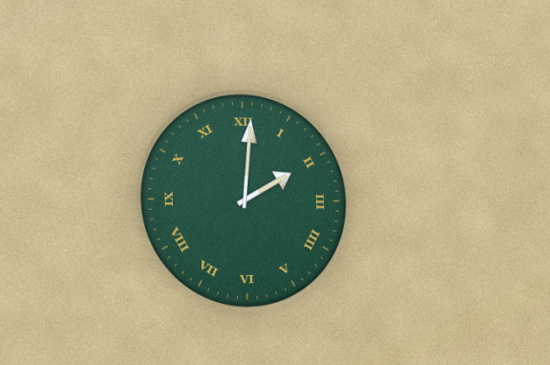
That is 2 h 01 min
